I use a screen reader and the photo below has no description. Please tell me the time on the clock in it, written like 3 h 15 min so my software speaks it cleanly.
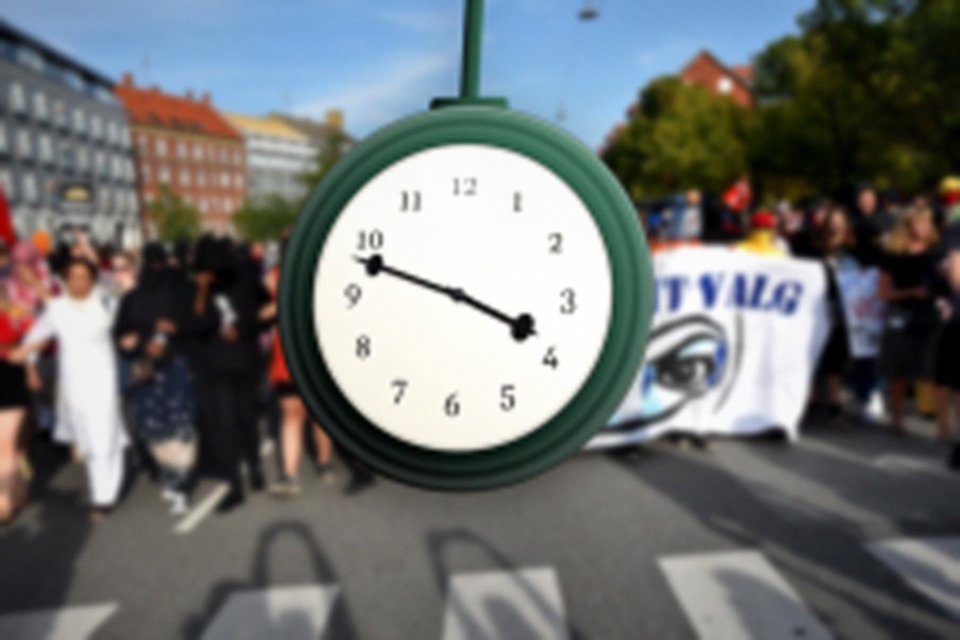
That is 3 h 48 min
